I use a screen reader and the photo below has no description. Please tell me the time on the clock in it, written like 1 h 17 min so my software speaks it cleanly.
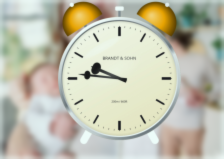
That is 9 h 46 min
